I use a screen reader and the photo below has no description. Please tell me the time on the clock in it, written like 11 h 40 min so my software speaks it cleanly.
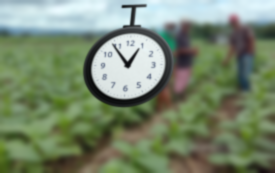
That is 12 h 54 min
